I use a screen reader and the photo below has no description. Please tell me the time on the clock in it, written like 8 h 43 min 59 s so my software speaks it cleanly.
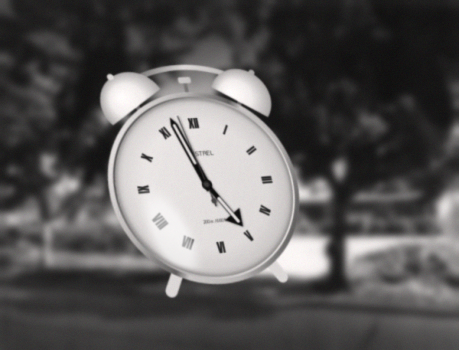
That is 4 h 56 min 58 s
